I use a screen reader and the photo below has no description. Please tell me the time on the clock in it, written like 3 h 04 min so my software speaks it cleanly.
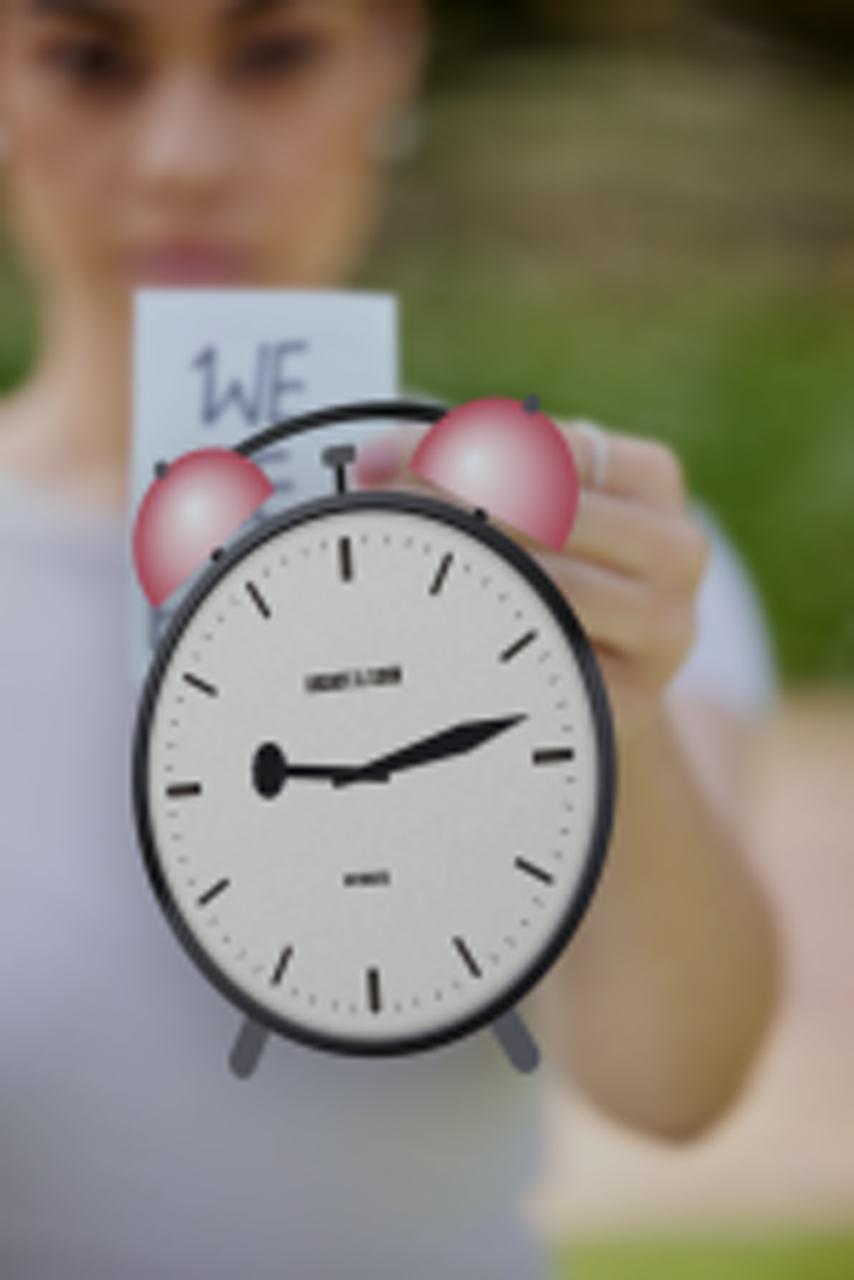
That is 9 h 13 min
